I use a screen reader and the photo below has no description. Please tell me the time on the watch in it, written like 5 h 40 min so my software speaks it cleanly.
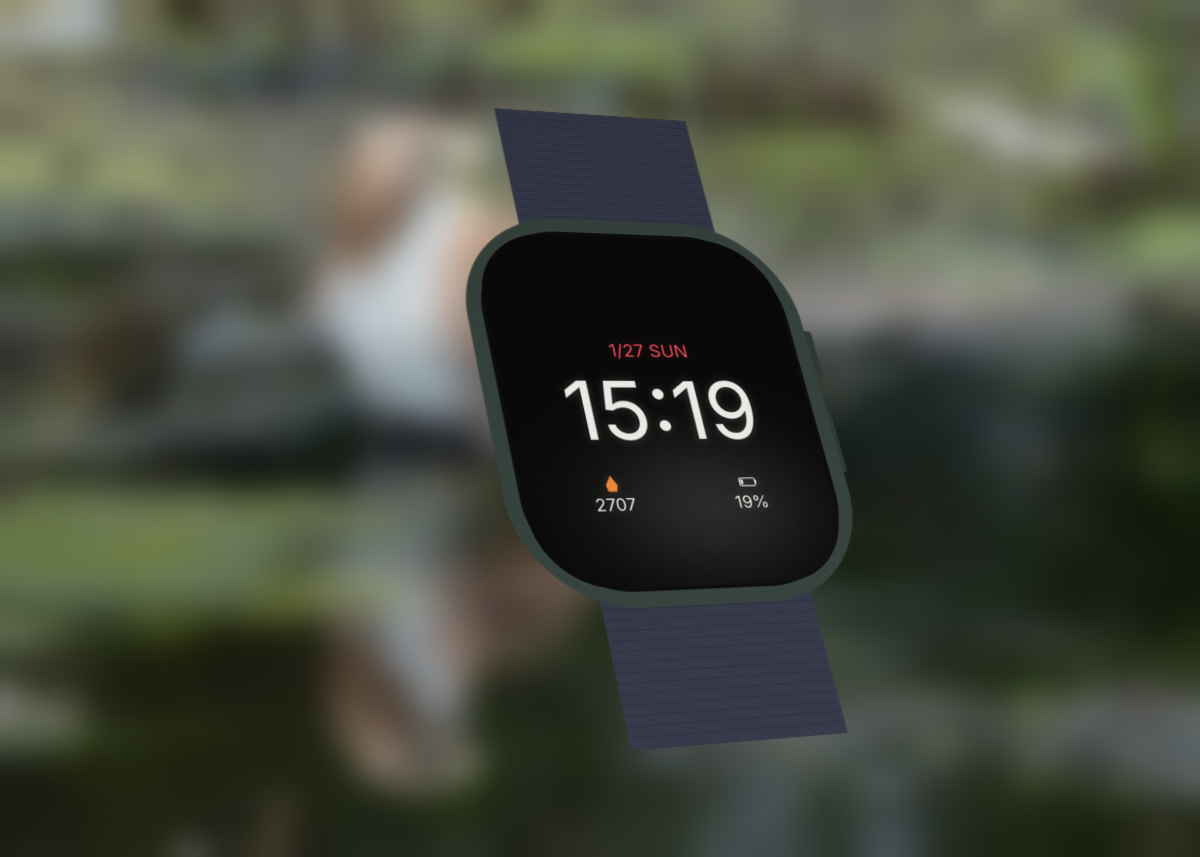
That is 15 h 19 min
